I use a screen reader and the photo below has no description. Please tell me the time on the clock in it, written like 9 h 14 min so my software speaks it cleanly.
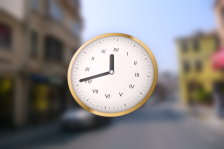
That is 11 h 41 min
